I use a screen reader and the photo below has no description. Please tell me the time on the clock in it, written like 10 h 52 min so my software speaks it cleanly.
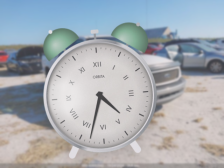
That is 4 h 33 min
